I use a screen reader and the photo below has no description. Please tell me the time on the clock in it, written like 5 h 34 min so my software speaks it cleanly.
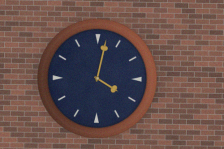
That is 4 h 02 min
